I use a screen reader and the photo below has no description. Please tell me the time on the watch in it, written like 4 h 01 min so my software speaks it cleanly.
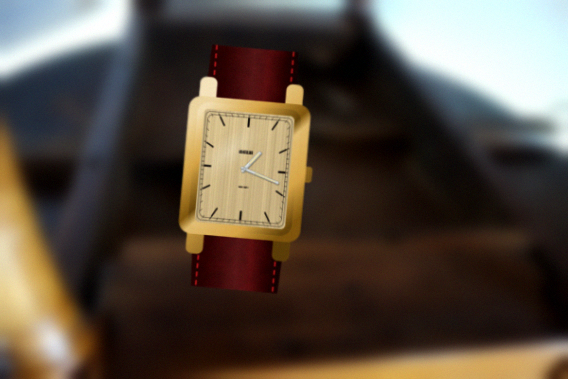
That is 1 h 18 min
